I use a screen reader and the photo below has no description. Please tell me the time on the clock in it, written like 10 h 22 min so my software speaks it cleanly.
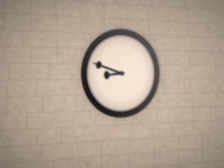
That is 8 h 48 min
